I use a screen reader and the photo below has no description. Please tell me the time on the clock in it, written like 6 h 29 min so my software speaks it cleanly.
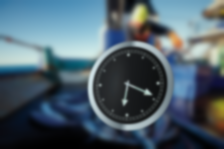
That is 6 h 19 min
